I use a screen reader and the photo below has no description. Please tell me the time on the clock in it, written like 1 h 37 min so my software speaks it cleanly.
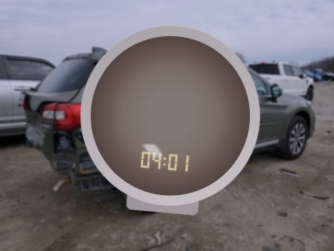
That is 4 h 01 min
